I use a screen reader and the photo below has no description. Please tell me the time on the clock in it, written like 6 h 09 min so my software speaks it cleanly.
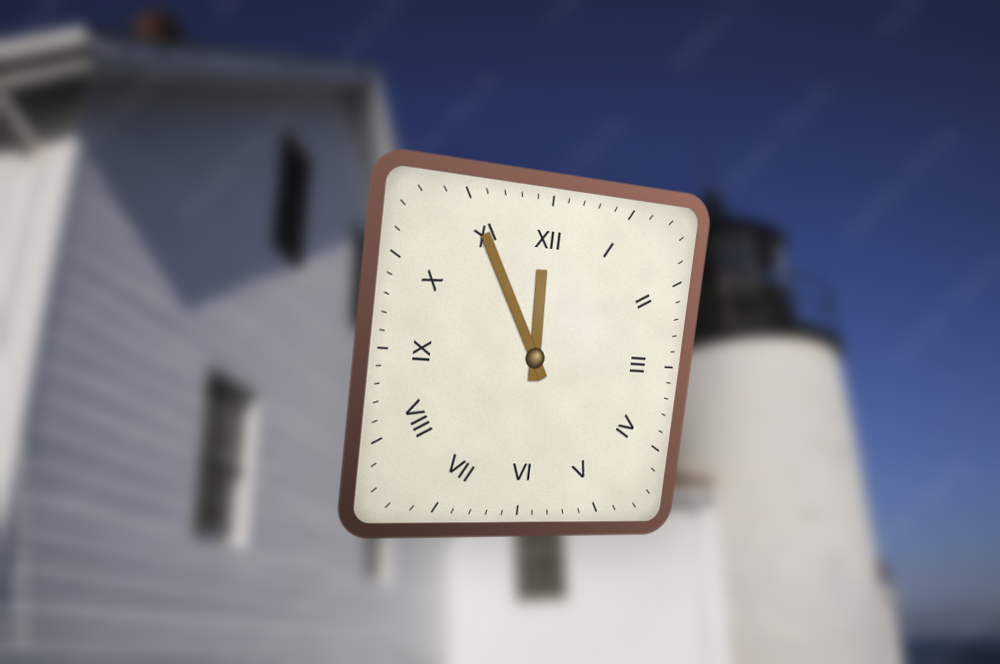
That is 11 h 55 min
